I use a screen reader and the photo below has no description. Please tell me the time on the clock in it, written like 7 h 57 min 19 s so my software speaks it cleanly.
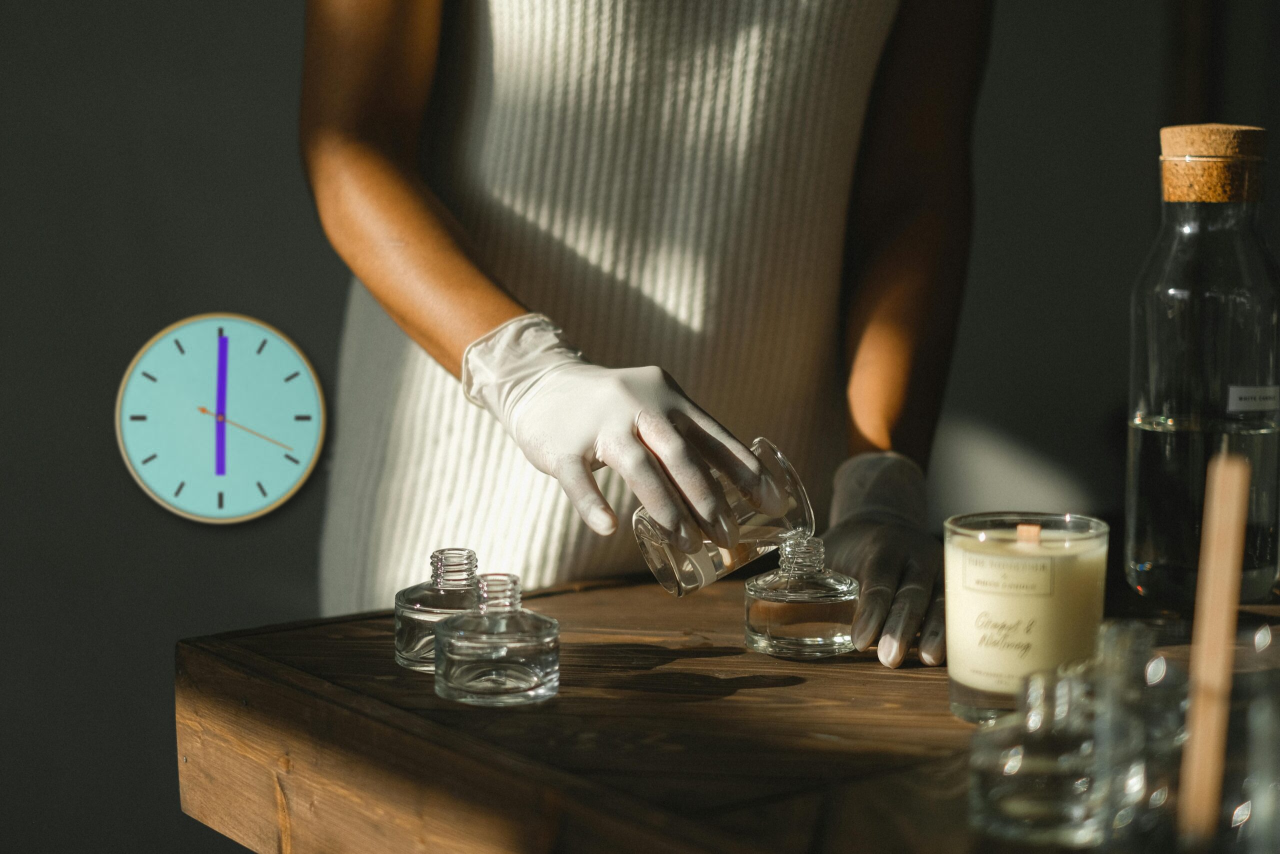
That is 6 h 00 min 19 s
